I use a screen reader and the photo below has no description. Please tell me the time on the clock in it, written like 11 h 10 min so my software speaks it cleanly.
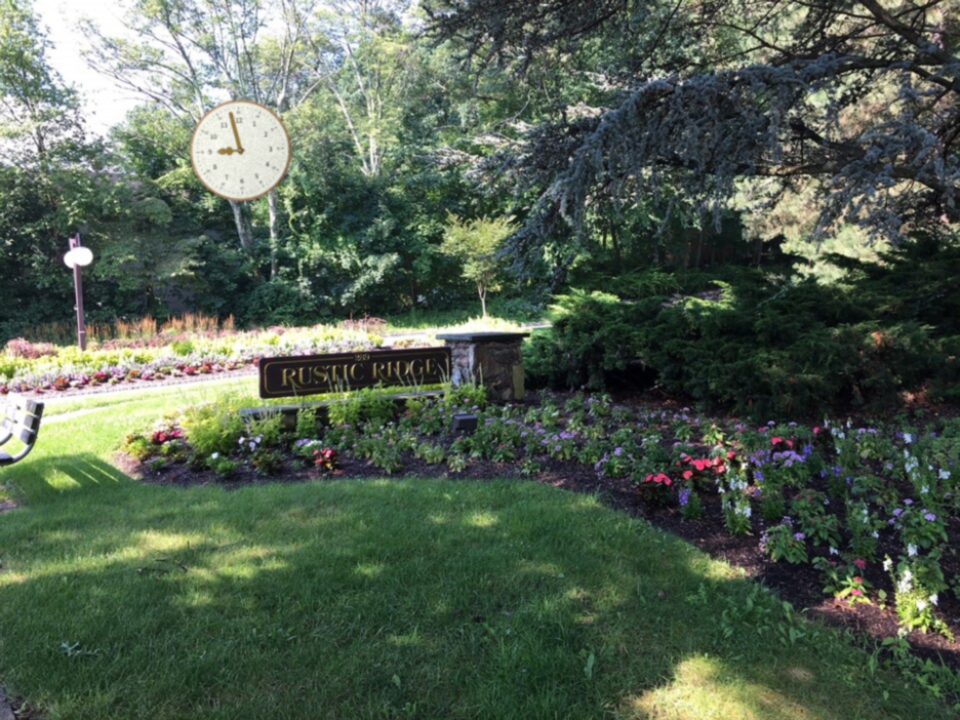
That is 8 h 58 min
